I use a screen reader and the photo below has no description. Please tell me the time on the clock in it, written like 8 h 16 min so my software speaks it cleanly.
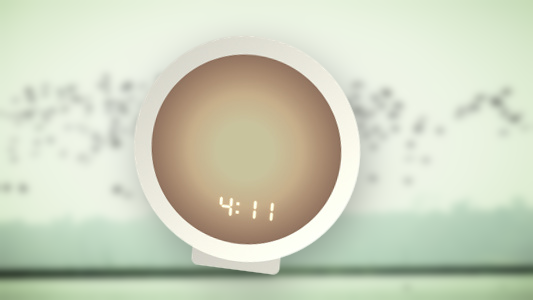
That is 4 h 11 min
